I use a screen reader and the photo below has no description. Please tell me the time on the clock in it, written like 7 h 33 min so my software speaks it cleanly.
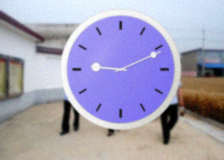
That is 9 h 11 min
